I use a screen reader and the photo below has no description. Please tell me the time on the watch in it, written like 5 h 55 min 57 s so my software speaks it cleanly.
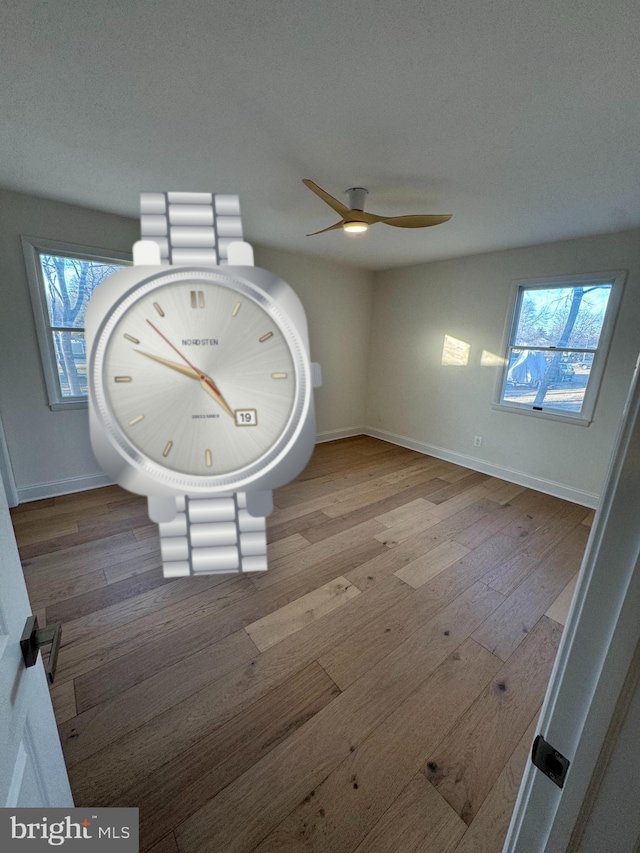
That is 4 h 48 min 53 s
